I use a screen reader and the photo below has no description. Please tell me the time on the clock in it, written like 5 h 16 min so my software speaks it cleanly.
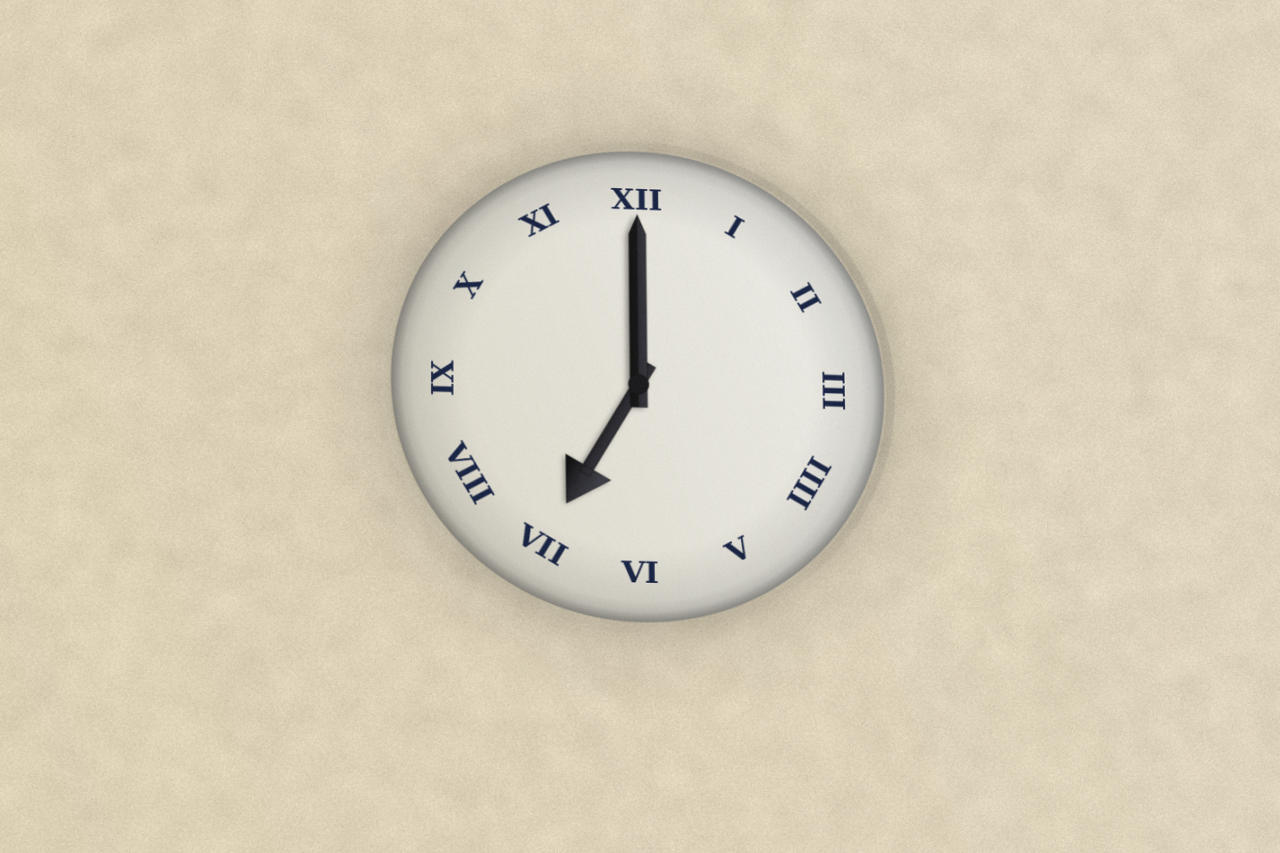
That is 7 h 00 min
